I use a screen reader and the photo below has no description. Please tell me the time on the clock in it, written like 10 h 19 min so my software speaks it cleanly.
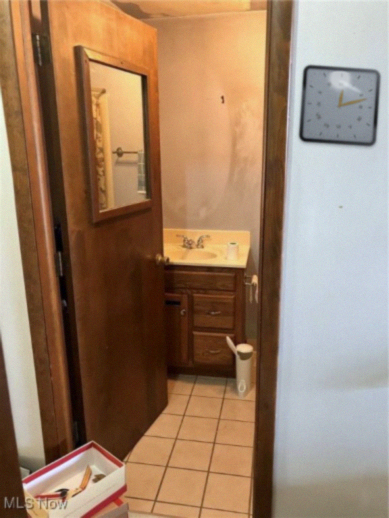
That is 12 h 12 min
